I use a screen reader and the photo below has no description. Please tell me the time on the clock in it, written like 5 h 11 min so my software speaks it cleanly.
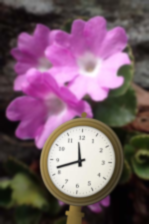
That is 11 h 42 min
